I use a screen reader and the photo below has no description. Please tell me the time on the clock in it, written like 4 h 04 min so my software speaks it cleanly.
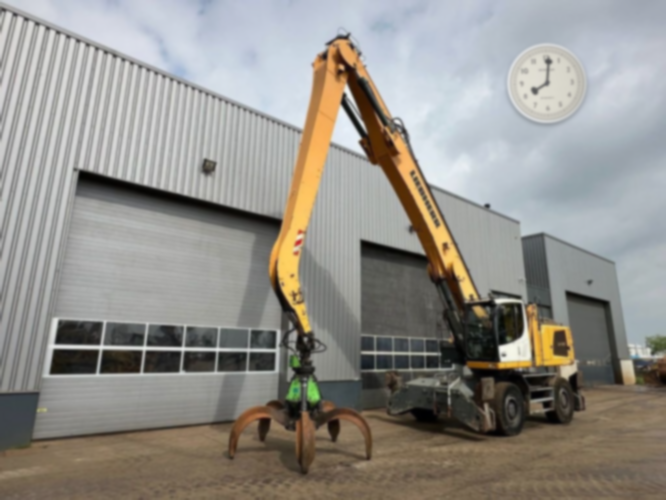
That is 8 h 01 min
